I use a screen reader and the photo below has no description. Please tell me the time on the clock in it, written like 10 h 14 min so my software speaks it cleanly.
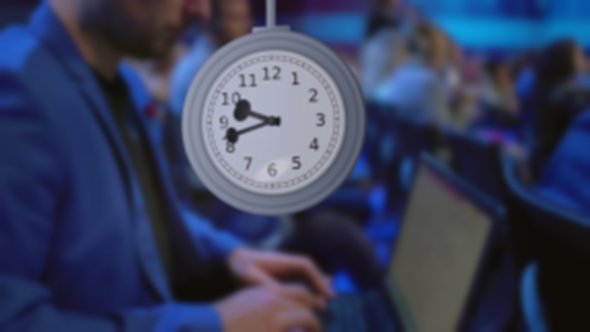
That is 9 h 42 min
